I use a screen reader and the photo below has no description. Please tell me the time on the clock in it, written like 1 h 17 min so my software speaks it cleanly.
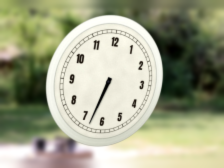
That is 6 h 33 min
